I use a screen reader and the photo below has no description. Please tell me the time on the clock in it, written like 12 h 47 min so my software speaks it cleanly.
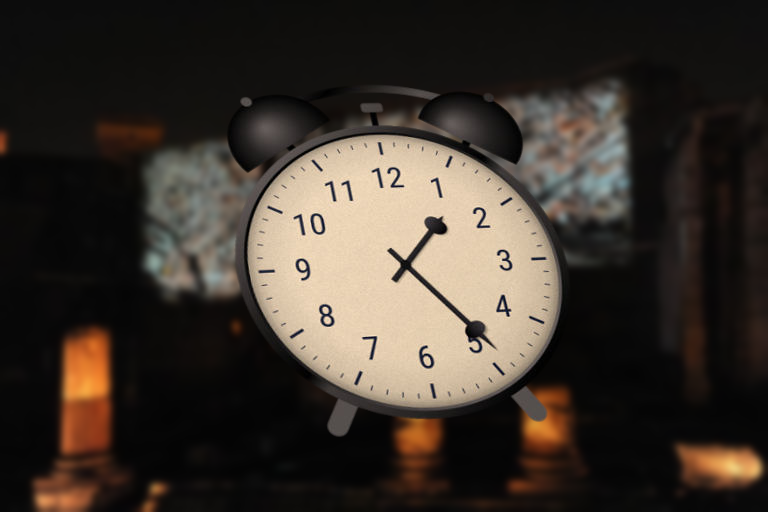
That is 1 h 24 min
